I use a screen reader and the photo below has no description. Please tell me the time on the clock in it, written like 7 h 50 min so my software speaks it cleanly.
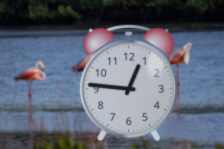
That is 12 h 46 min
